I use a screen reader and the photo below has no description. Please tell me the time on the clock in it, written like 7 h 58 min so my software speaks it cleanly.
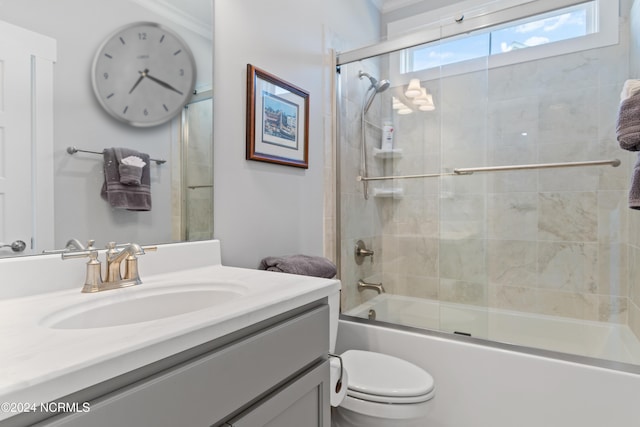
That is 7 h 20 min
